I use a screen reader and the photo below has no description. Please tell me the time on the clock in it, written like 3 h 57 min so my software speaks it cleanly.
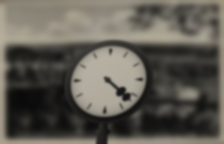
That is 4 h 22 min
